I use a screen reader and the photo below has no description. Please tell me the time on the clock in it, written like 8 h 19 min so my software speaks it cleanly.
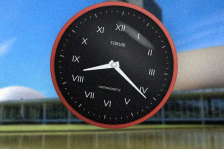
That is 8 h 21 min
